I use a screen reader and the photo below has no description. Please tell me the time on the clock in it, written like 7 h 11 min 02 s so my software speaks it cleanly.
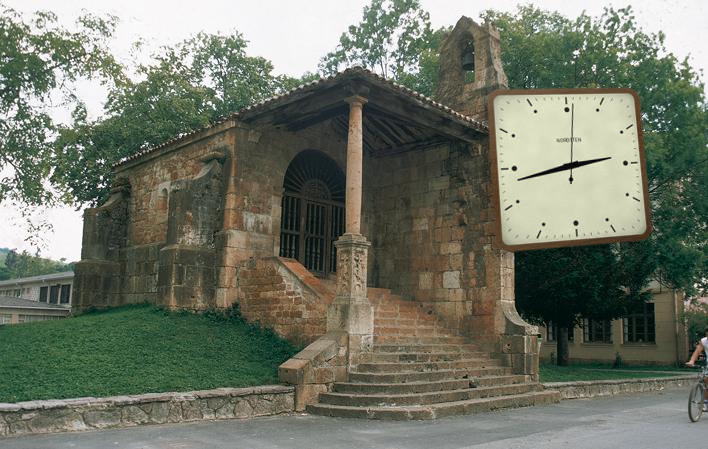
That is 2 h 43 min 01 s
